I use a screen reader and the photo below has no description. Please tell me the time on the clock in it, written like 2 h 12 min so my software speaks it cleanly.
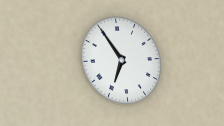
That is 6 h 55 min
